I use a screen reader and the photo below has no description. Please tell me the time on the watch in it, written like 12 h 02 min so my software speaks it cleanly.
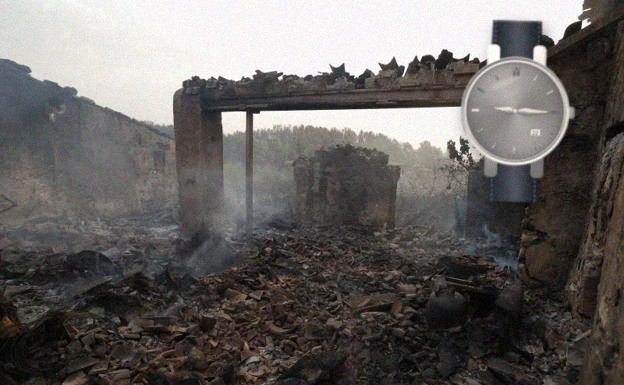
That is 9 h 15 min
